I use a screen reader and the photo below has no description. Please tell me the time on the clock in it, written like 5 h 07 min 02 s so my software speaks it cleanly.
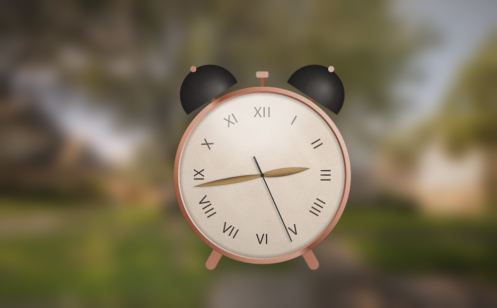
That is 2 h 43 min 26 s
